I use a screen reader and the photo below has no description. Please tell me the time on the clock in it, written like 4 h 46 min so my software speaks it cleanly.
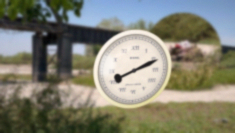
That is 8 h 11 min
